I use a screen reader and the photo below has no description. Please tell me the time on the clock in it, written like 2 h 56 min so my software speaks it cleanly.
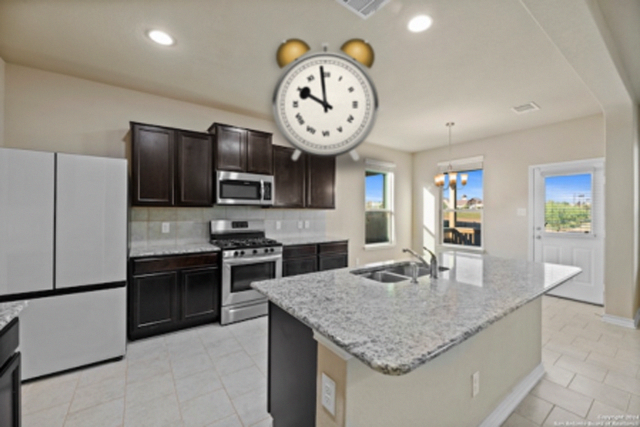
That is 9 h 59 min
